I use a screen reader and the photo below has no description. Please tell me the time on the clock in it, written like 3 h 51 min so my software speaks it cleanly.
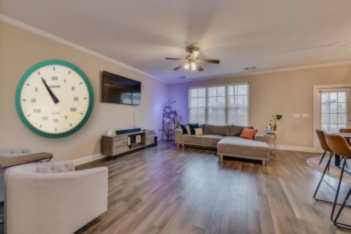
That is 10 h 55 min
